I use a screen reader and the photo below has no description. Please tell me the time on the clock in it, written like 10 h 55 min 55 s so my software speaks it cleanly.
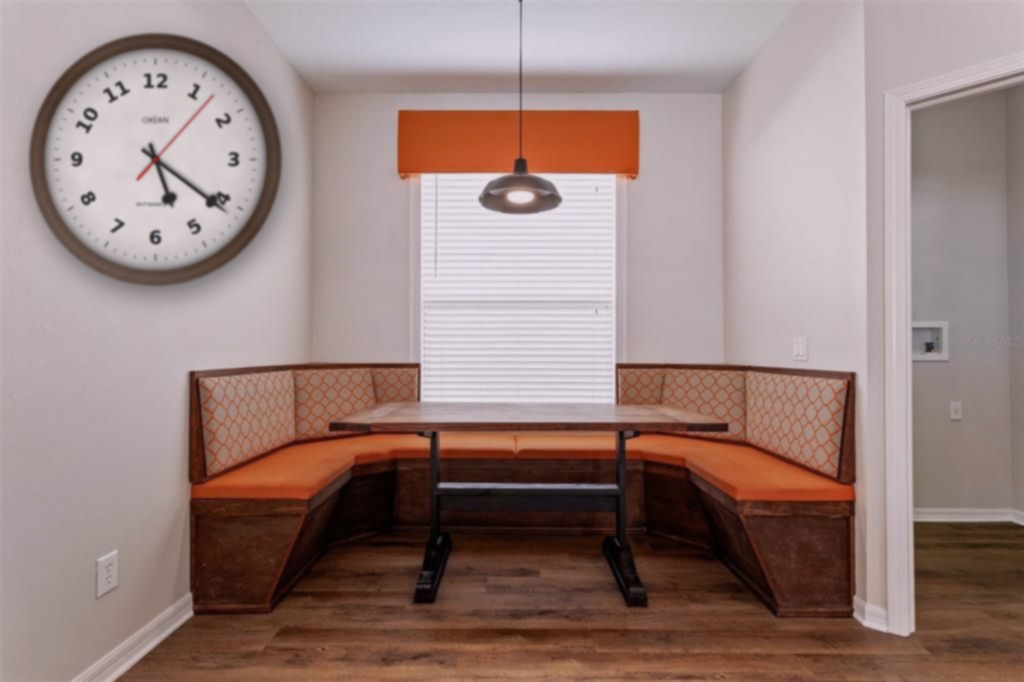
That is 5 h 21 min 07 s
